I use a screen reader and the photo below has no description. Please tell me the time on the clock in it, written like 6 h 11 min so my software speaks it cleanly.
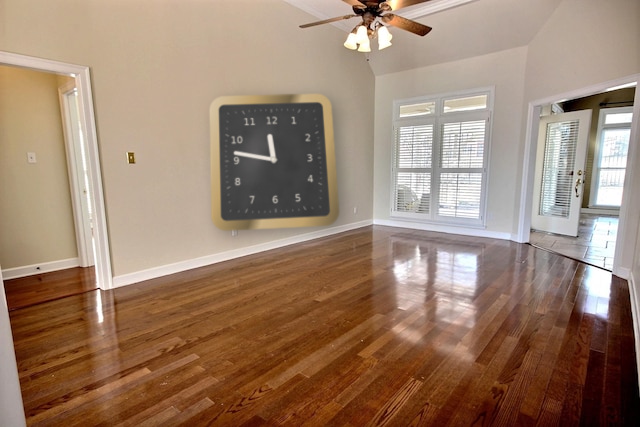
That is 11 h 47 min
